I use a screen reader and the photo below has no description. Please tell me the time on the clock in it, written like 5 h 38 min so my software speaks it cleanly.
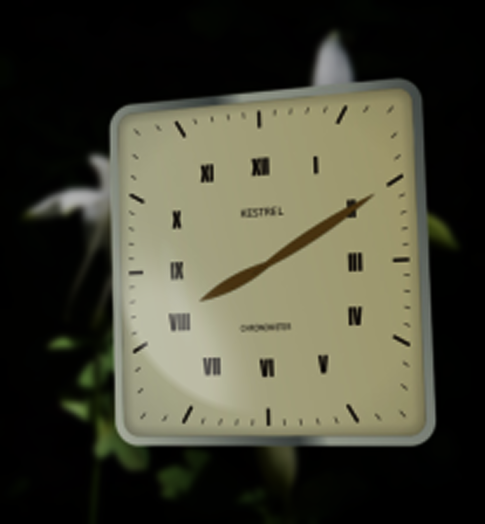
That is 8 h 10 min
